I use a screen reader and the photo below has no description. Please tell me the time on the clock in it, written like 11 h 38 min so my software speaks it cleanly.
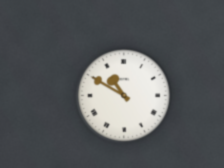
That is 10 h 50 min
